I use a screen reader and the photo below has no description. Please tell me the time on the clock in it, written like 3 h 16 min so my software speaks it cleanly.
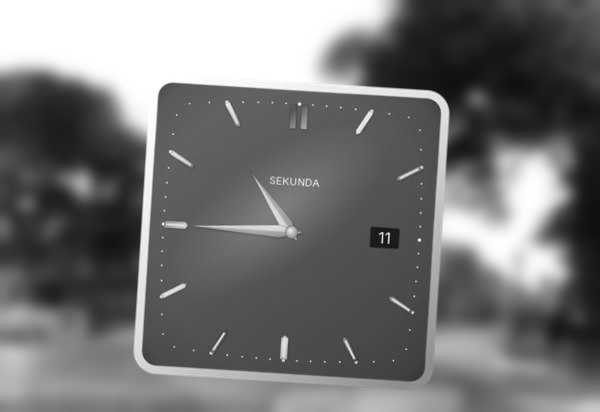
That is 10 h 45 min
